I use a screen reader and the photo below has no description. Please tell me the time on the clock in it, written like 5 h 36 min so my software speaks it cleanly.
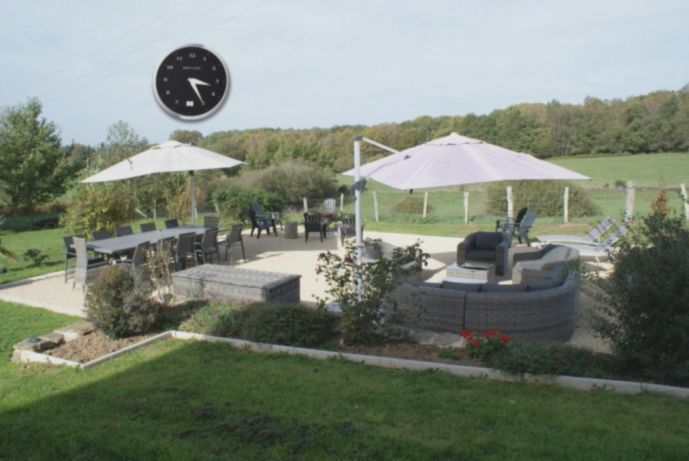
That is 3 h 25 min
